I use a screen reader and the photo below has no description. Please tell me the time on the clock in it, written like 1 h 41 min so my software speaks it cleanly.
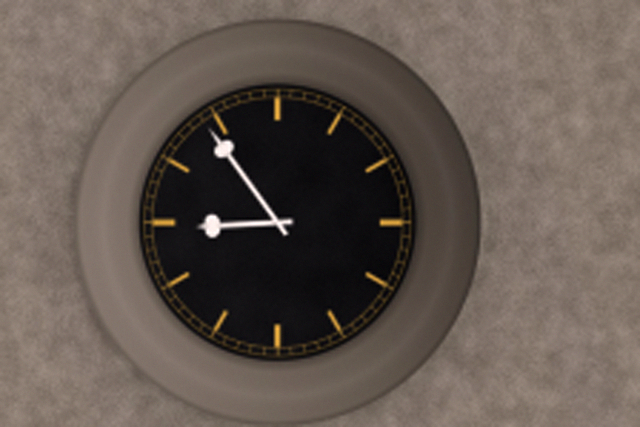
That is 8 h 54 min
